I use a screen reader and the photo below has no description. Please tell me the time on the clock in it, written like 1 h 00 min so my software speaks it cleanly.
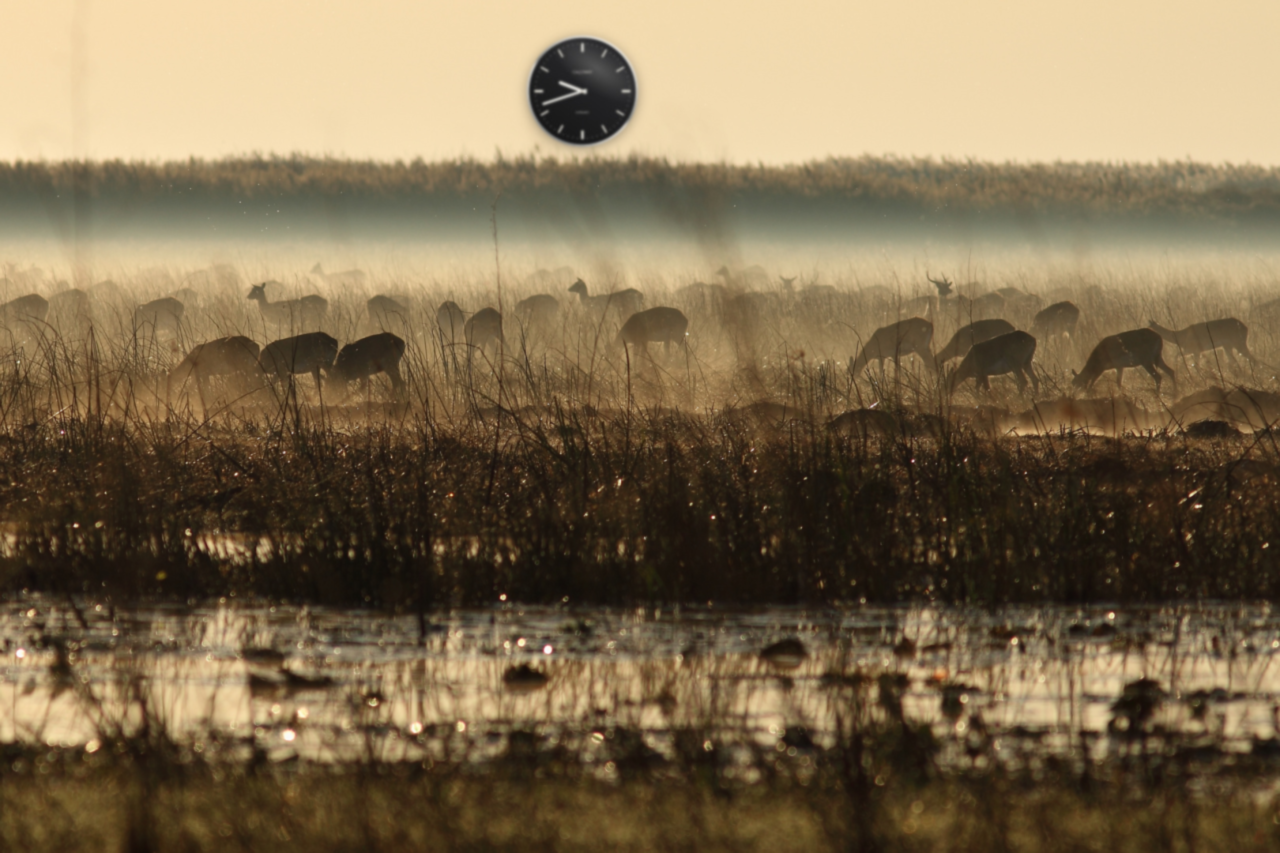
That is 9 h 42 min
